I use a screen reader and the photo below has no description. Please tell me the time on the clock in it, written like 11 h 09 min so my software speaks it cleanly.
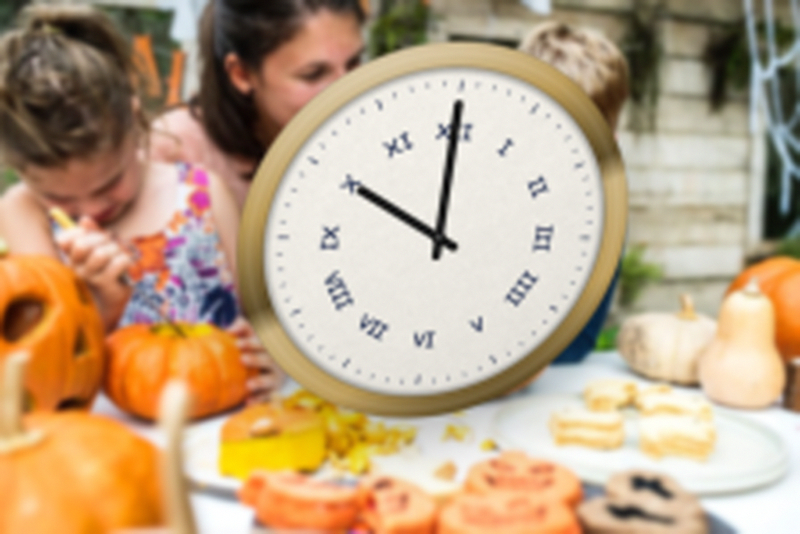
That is 10 h 00 min
